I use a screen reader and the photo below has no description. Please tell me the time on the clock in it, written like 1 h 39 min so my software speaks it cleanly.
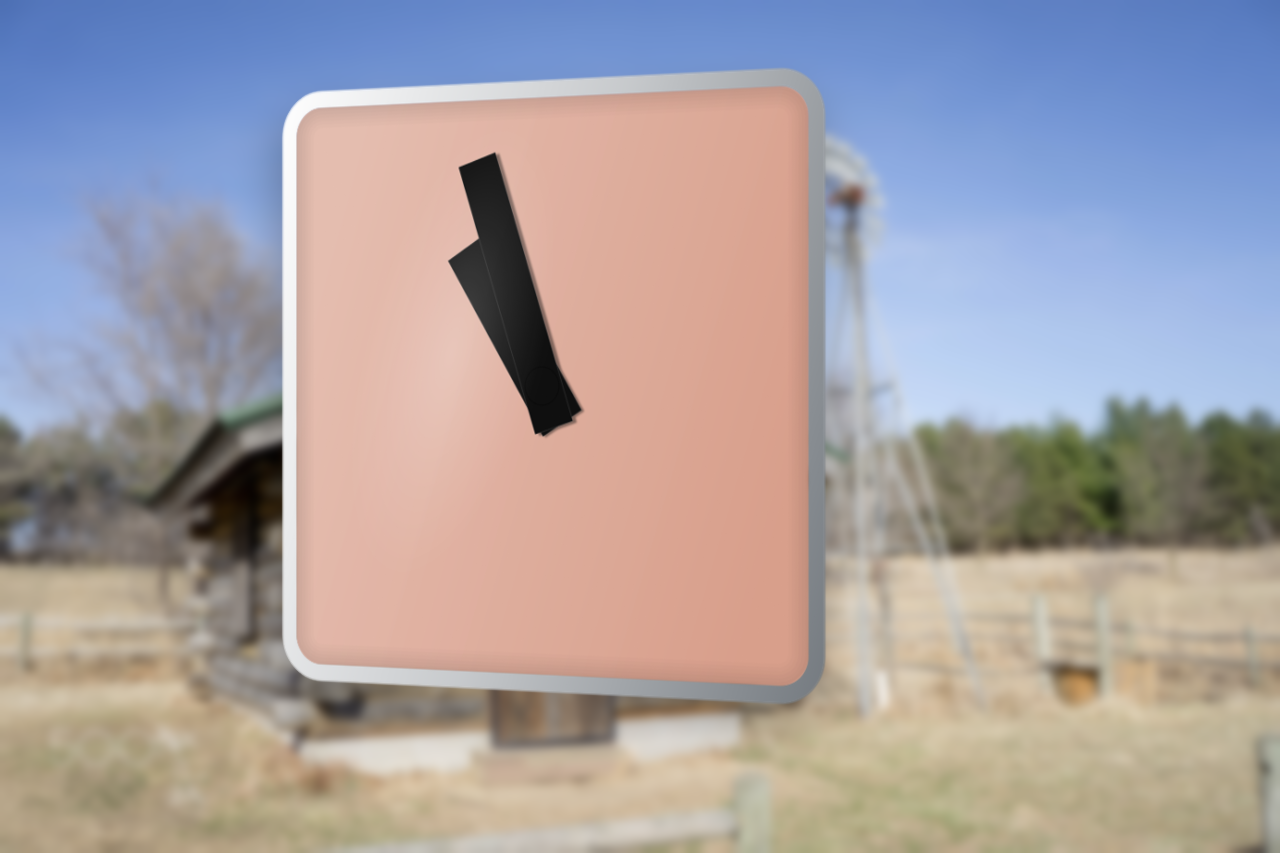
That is 10 h 57 min
